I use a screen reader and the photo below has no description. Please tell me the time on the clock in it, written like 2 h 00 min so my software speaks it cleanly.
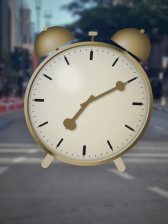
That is 7 h 10 min
